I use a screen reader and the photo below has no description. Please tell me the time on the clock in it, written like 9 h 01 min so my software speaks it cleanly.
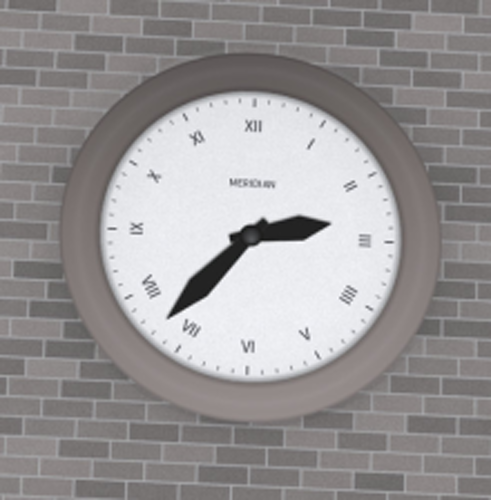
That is 2 h 37 min
